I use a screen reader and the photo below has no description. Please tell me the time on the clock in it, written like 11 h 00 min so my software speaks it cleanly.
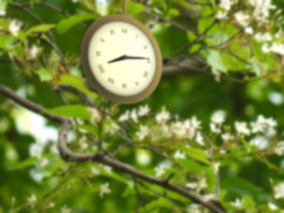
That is 8 h 14 min
